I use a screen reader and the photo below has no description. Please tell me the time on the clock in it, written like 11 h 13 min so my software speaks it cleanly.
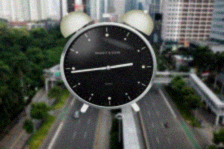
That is 2 h 44 min
